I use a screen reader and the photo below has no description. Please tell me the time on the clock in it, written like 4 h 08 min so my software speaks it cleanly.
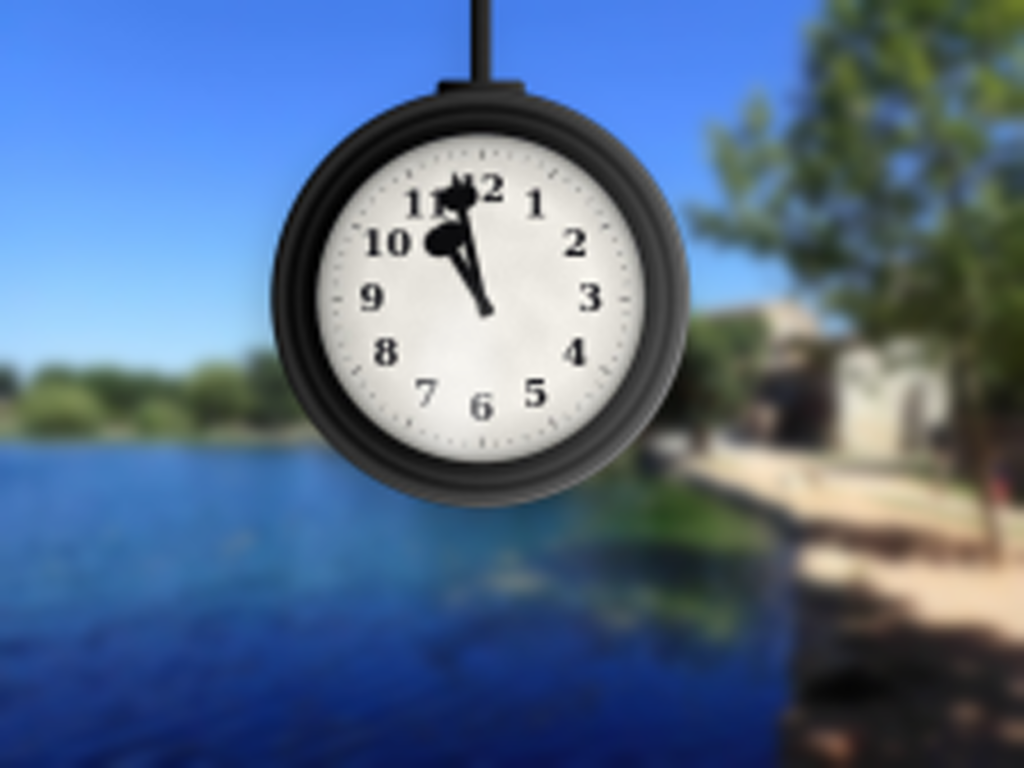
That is 10 h 58 min
